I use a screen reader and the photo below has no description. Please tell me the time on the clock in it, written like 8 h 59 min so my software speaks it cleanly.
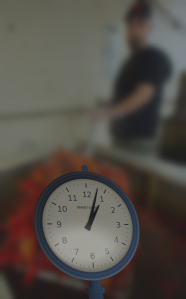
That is 1 h 03 min
